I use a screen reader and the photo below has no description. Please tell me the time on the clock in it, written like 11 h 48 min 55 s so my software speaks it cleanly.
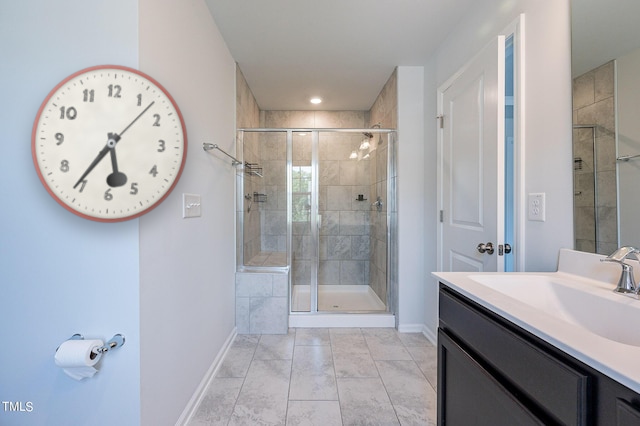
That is 5 h 36 min 07 s
